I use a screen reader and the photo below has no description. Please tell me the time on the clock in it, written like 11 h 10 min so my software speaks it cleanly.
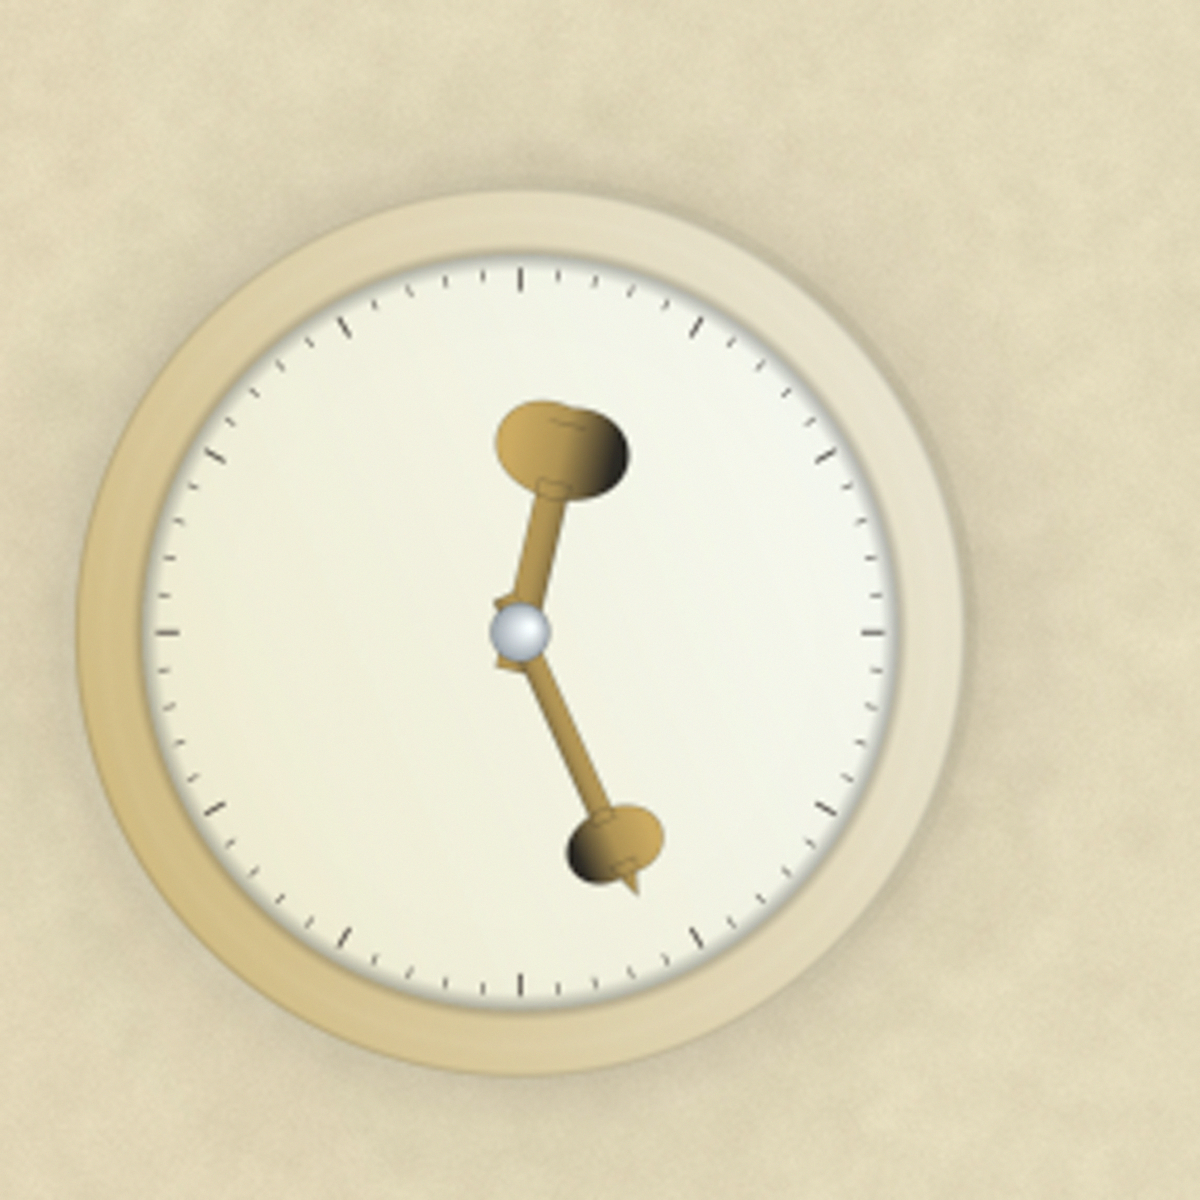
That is 12 h 26 min
